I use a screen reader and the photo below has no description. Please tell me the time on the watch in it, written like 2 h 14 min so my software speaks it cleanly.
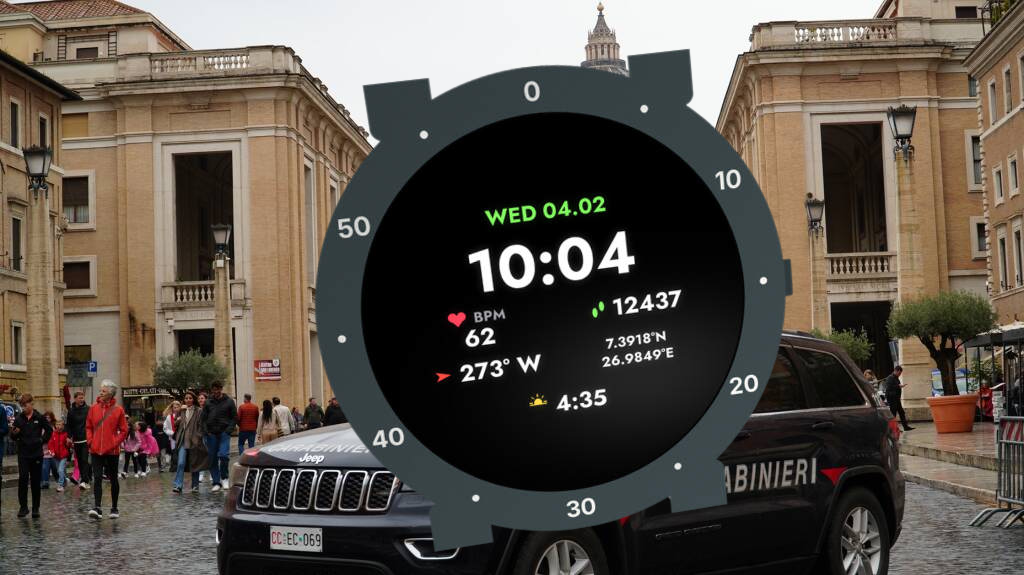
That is 10 h 04 min
